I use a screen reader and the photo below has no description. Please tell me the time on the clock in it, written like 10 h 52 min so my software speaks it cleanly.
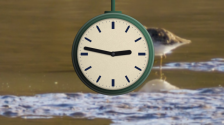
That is 2 h 47 min
